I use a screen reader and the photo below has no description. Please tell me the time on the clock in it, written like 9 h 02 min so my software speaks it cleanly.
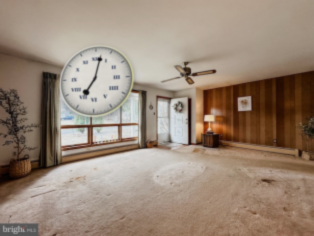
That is 7 h 02 min
